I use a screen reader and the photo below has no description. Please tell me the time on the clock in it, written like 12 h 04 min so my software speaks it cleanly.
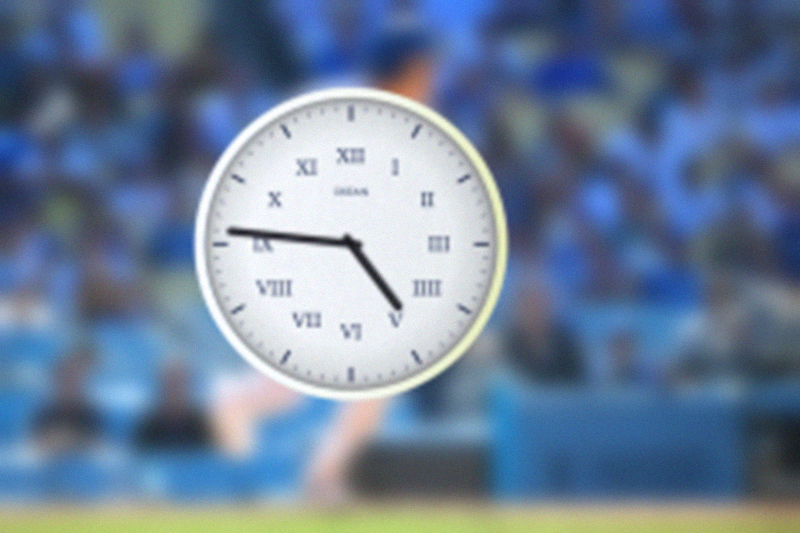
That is 4 h 46 min
